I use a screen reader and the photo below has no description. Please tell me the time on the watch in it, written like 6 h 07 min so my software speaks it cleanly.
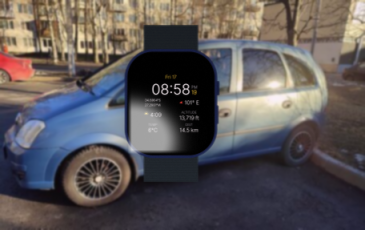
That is 8 h 58 min
